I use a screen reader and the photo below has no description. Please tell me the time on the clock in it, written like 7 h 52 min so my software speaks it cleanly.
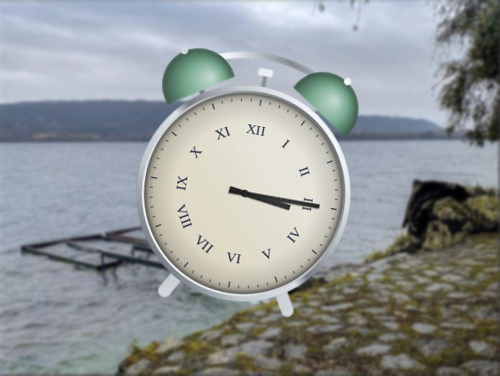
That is 3 h 15 min
